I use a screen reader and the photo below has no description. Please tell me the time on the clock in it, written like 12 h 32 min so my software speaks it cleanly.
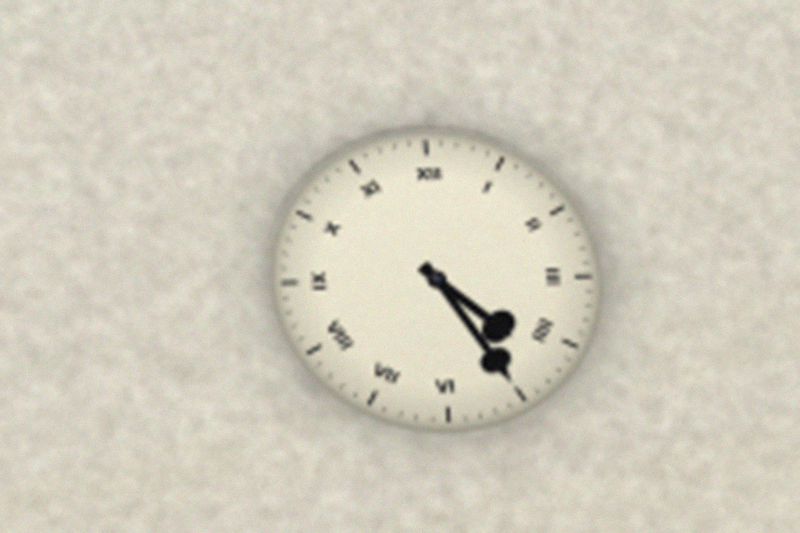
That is 4 h 25 min
